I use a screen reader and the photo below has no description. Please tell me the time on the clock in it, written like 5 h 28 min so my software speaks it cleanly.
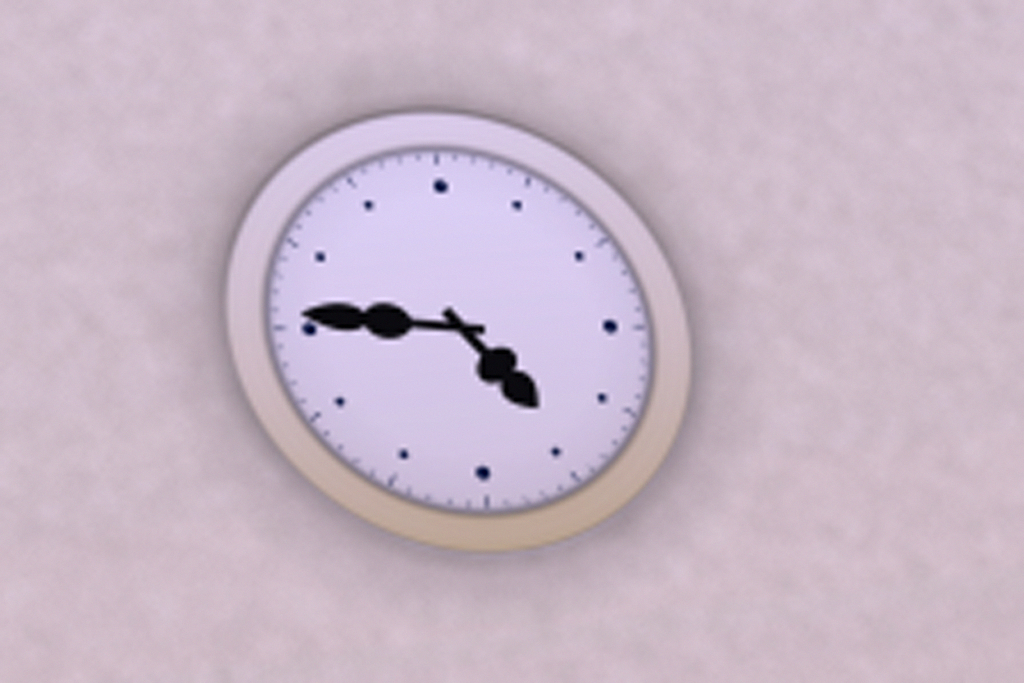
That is 4 h 46 min
